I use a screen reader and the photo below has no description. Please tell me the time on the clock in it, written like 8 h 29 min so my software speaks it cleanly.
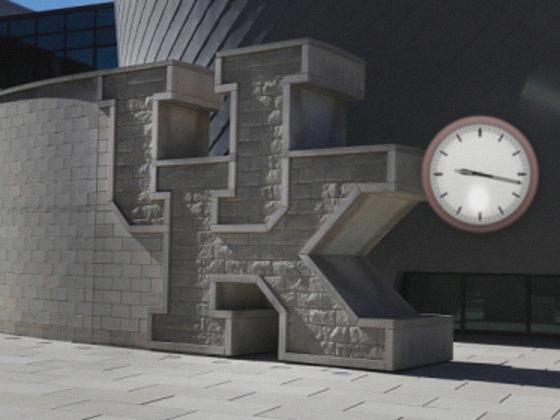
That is 9 h 17 min
